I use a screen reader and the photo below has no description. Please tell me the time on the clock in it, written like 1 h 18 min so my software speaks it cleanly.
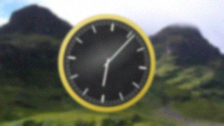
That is 6 h 06 min
